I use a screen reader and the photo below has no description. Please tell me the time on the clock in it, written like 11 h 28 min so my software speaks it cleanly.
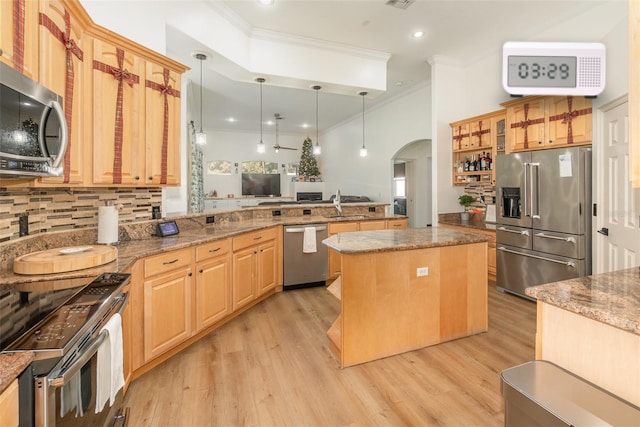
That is 3 h 29 min
